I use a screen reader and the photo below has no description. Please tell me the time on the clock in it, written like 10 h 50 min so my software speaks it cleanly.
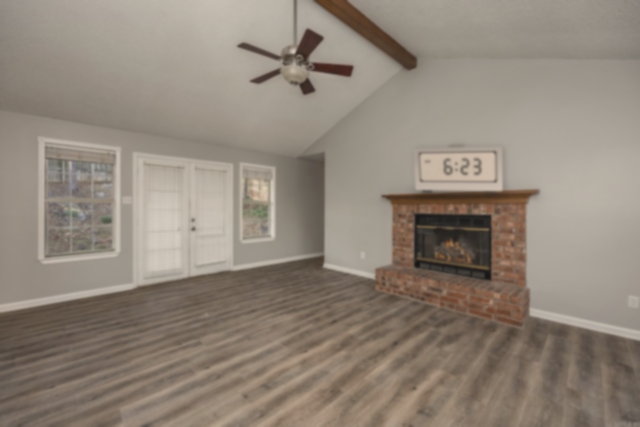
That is 6 h 23 min
